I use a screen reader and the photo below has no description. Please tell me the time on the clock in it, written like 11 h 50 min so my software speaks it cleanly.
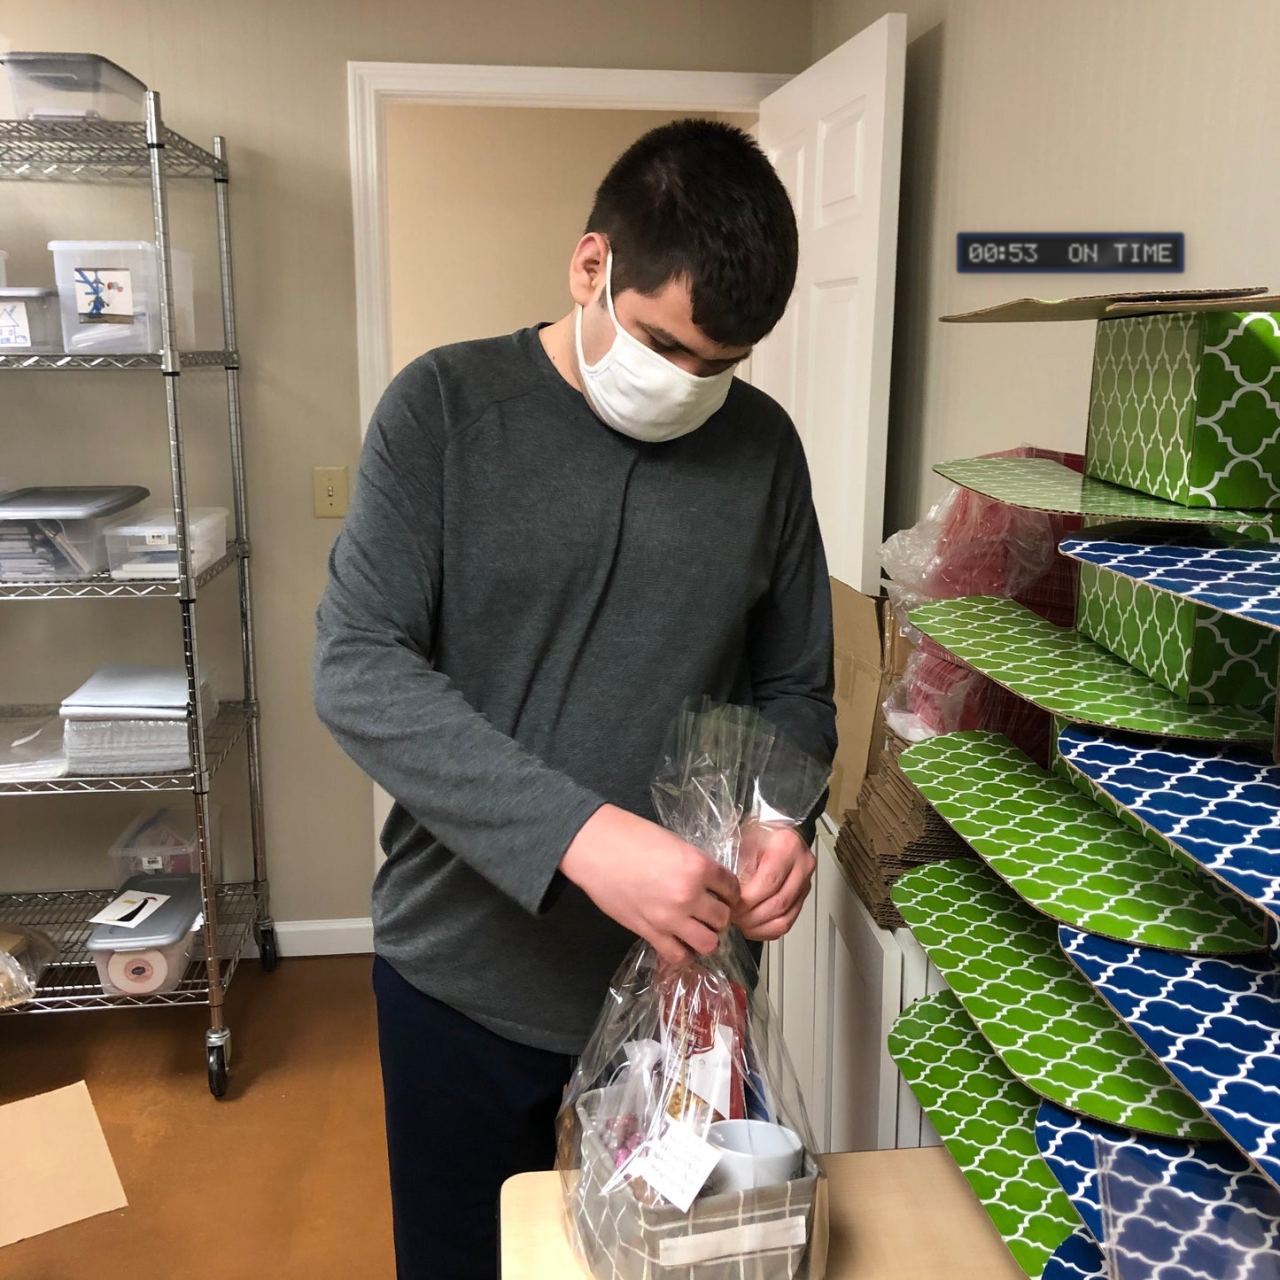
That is 0 h 53 min
